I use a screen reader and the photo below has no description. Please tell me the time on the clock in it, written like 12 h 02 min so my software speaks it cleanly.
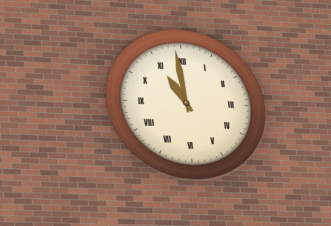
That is 10 h 59 min
